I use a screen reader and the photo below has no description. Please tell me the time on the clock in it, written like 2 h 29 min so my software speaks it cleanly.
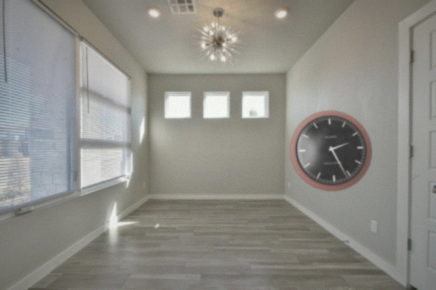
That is 2 h 26 min
